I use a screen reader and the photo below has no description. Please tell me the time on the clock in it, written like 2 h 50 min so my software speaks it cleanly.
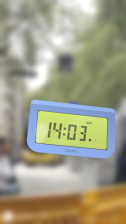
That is 14 h 03 min
